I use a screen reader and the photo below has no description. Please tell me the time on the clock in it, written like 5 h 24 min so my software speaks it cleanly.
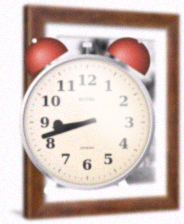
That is 8 h 42 min
